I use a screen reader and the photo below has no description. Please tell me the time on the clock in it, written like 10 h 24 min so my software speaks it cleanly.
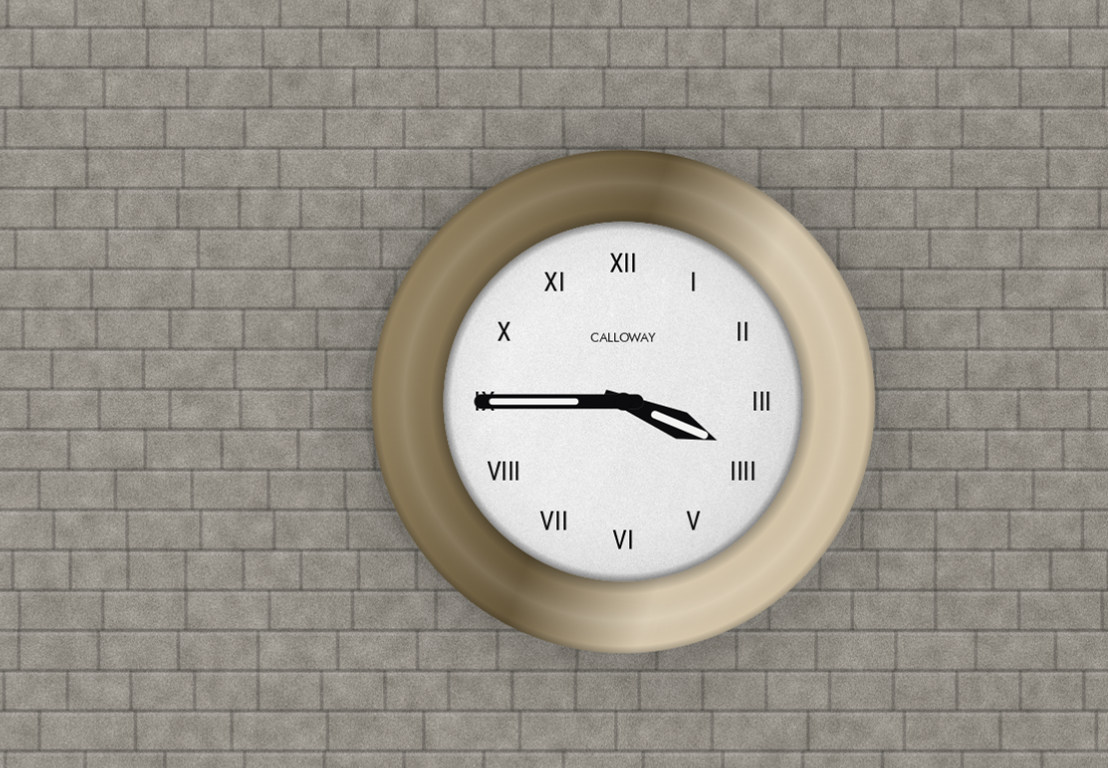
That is 3 h 45 min
